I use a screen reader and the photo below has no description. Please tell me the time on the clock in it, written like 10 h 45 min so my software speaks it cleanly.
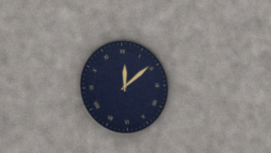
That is 12 h 09 min
